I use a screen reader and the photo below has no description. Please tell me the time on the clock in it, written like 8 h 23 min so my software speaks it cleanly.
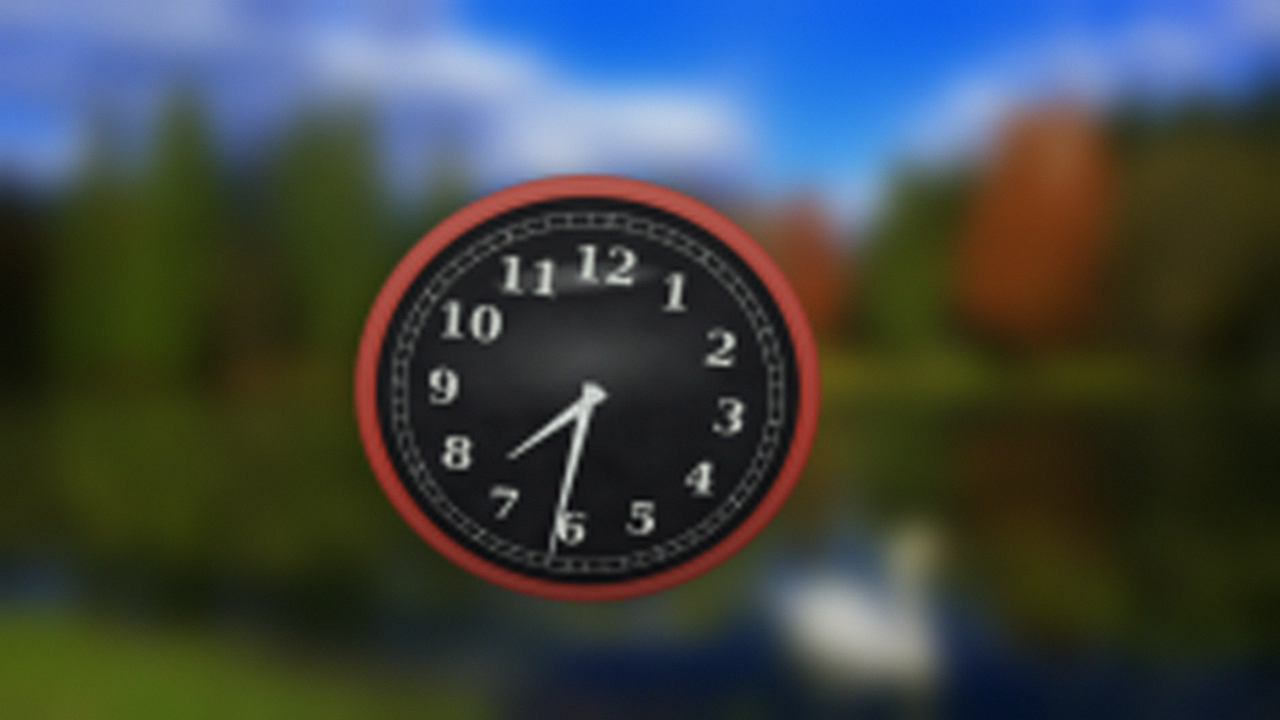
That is 7 h 31 min
